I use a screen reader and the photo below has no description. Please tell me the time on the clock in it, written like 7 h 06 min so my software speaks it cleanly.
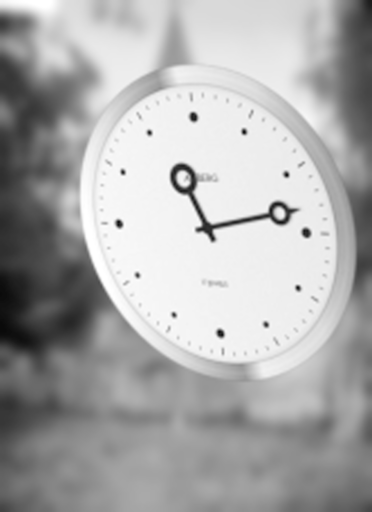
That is 11 h 13 min
